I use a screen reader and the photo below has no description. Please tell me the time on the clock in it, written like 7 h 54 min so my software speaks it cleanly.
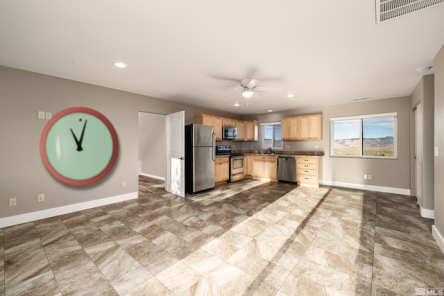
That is 11 h 02 min
